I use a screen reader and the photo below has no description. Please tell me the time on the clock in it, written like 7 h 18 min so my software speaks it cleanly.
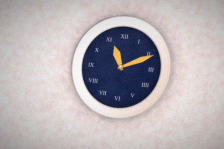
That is 11 h 11 min
